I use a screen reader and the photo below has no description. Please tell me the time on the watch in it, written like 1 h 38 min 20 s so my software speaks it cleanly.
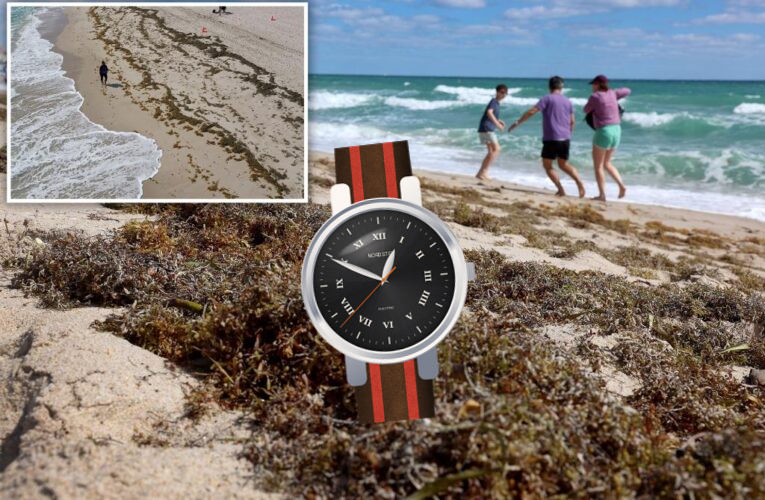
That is 12 h 49 min 38 s
